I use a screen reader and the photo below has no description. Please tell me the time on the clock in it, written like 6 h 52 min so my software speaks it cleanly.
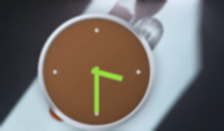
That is 3 h 30 min
